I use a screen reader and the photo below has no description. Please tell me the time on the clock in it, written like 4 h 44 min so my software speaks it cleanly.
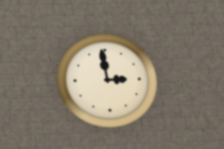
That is 2 h 59 min
